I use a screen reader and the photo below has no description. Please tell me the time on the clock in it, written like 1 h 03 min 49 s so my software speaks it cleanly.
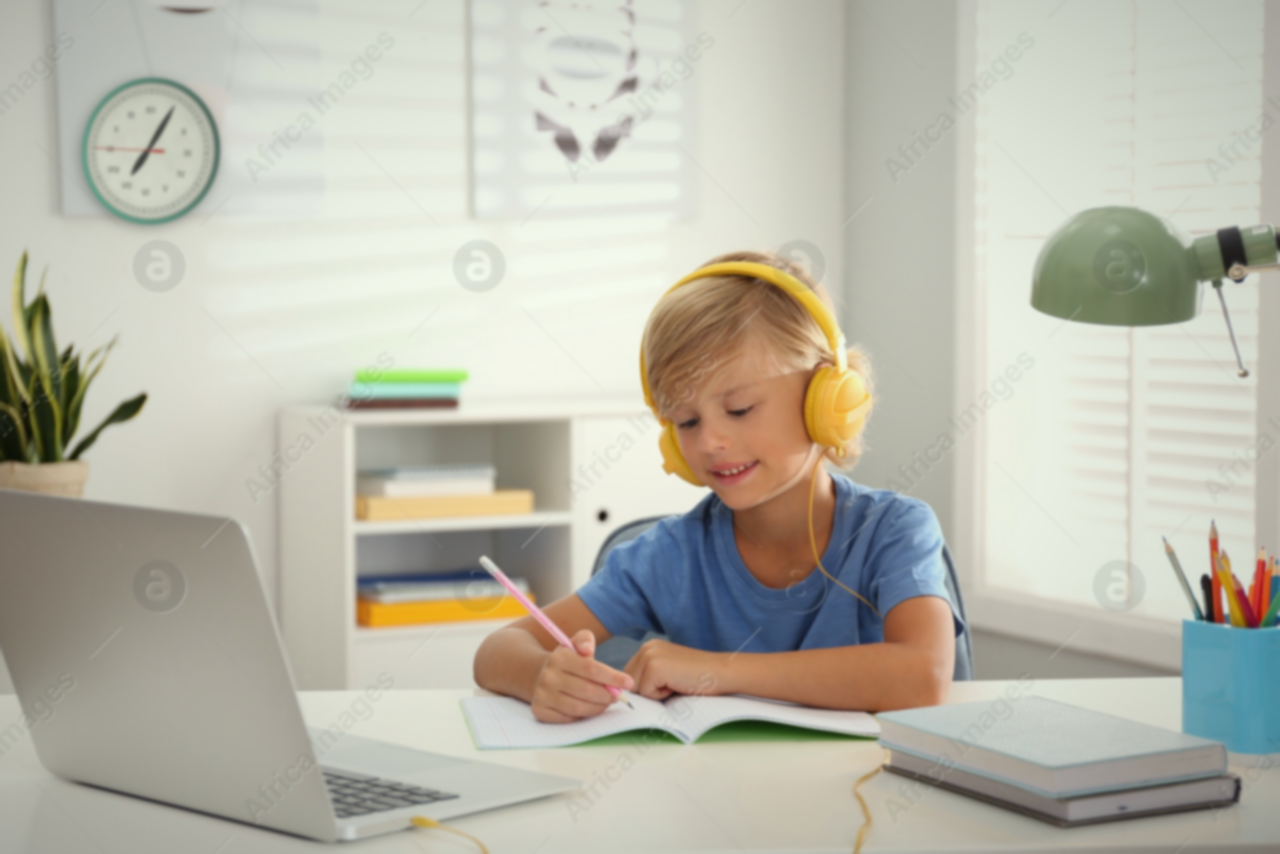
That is 7 h 04 min 45 s
